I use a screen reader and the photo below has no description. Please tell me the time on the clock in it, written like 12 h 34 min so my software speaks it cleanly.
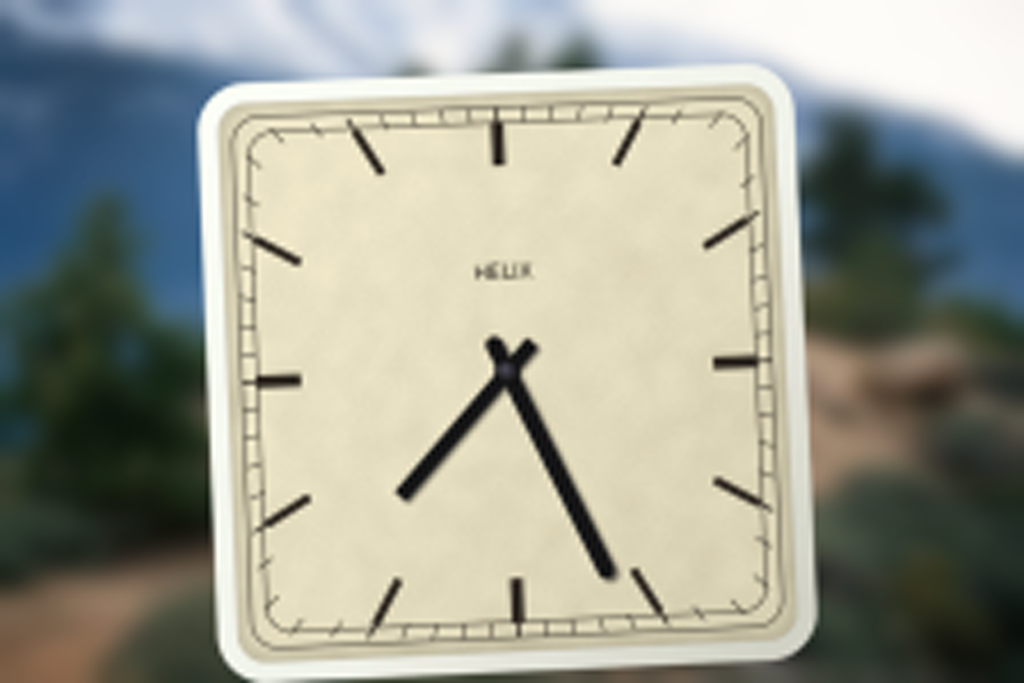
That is 7 h 26 min
